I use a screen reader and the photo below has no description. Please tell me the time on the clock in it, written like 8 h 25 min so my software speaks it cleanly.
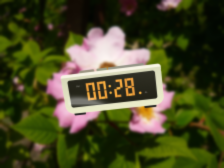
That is 0 h 28 min
